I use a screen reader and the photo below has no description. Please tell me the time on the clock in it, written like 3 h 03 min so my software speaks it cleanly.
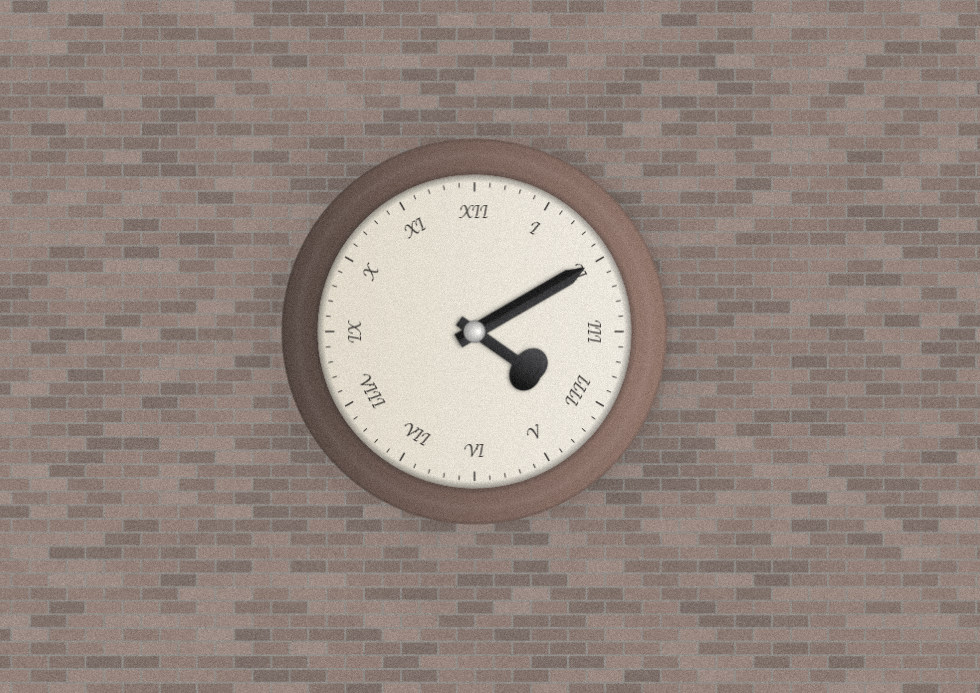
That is 4 h 10 min
